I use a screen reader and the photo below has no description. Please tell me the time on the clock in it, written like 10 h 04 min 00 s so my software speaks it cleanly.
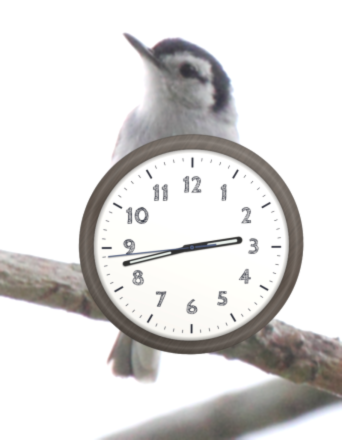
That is 2 h 42 min 44 s
